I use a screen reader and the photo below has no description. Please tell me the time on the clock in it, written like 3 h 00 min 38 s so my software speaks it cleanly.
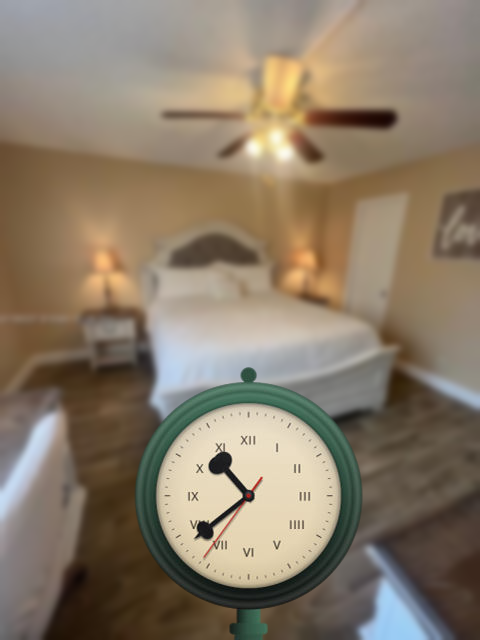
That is 10 h 38 min 36 s
